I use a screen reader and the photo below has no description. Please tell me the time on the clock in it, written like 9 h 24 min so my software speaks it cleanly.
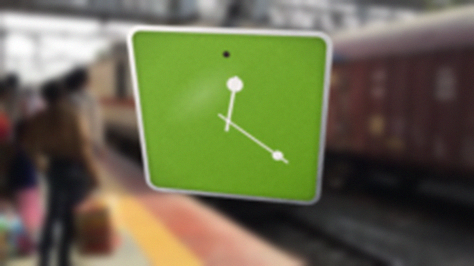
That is 12 h 21 min
